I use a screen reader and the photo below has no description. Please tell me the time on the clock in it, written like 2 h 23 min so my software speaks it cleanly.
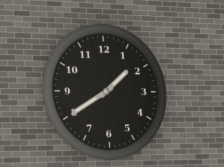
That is 1 h 40 min
